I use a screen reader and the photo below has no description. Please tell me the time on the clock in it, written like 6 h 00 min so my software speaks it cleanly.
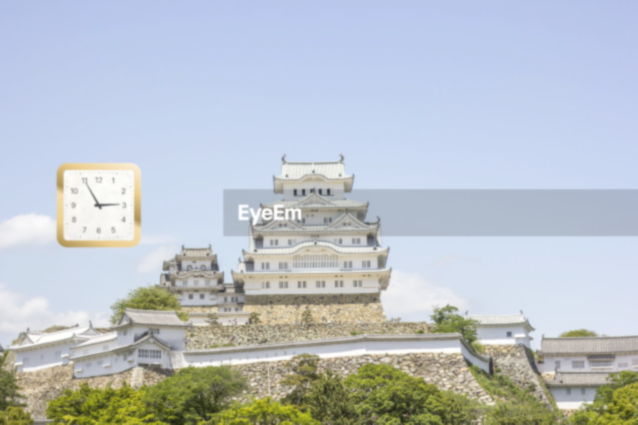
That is 2 h 55 min
